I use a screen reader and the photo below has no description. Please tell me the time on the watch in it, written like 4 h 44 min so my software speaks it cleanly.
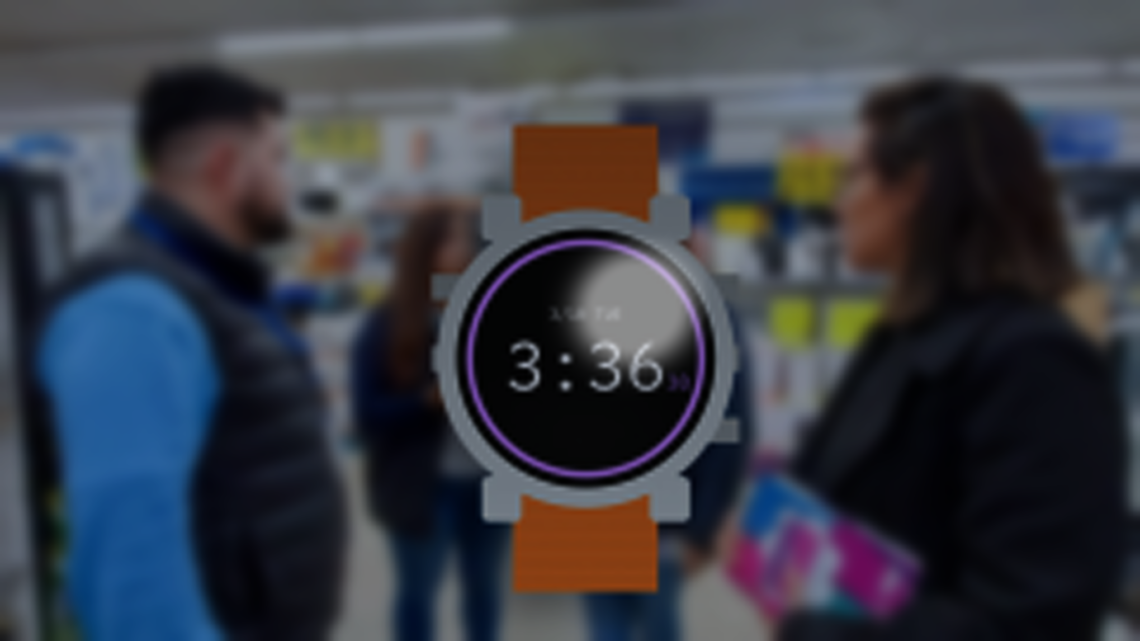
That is 3 h 36 min
